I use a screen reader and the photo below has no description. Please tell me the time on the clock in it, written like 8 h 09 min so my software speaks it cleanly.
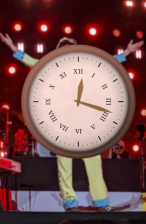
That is 12 h 18 min
